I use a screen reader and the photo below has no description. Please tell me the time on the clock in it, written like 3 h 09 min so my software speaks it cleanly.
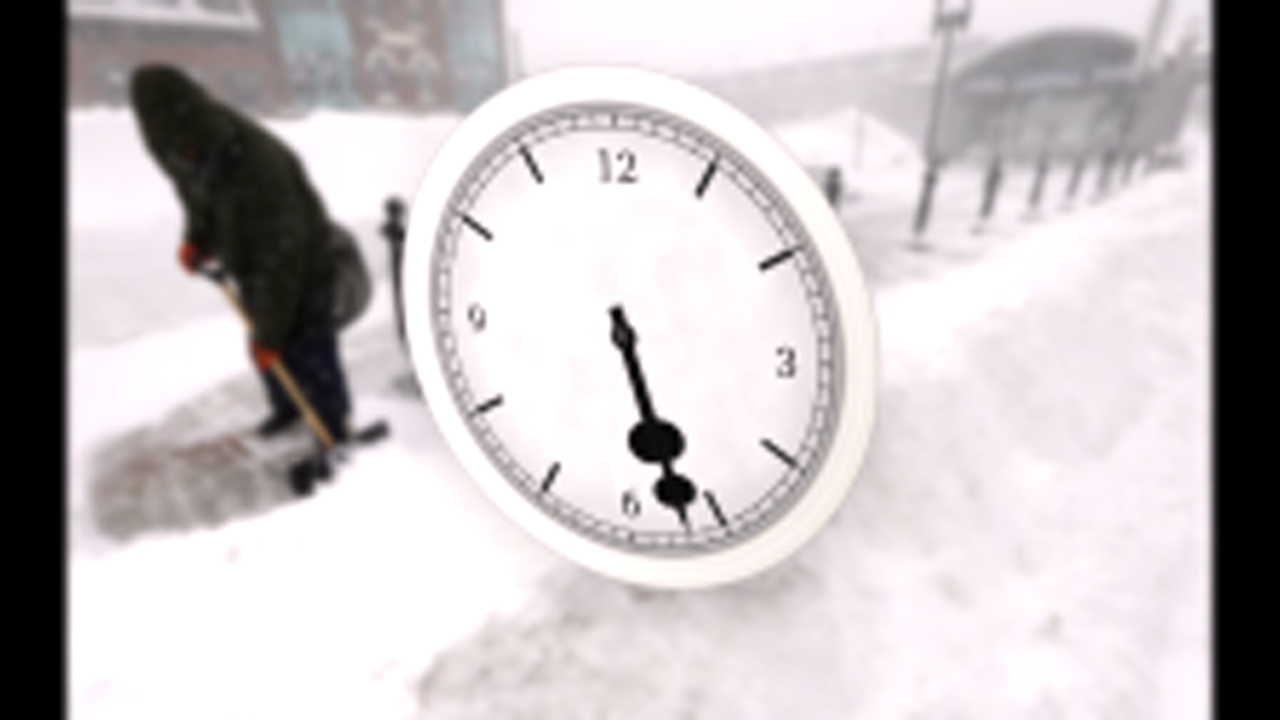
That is 5 h 27 min
